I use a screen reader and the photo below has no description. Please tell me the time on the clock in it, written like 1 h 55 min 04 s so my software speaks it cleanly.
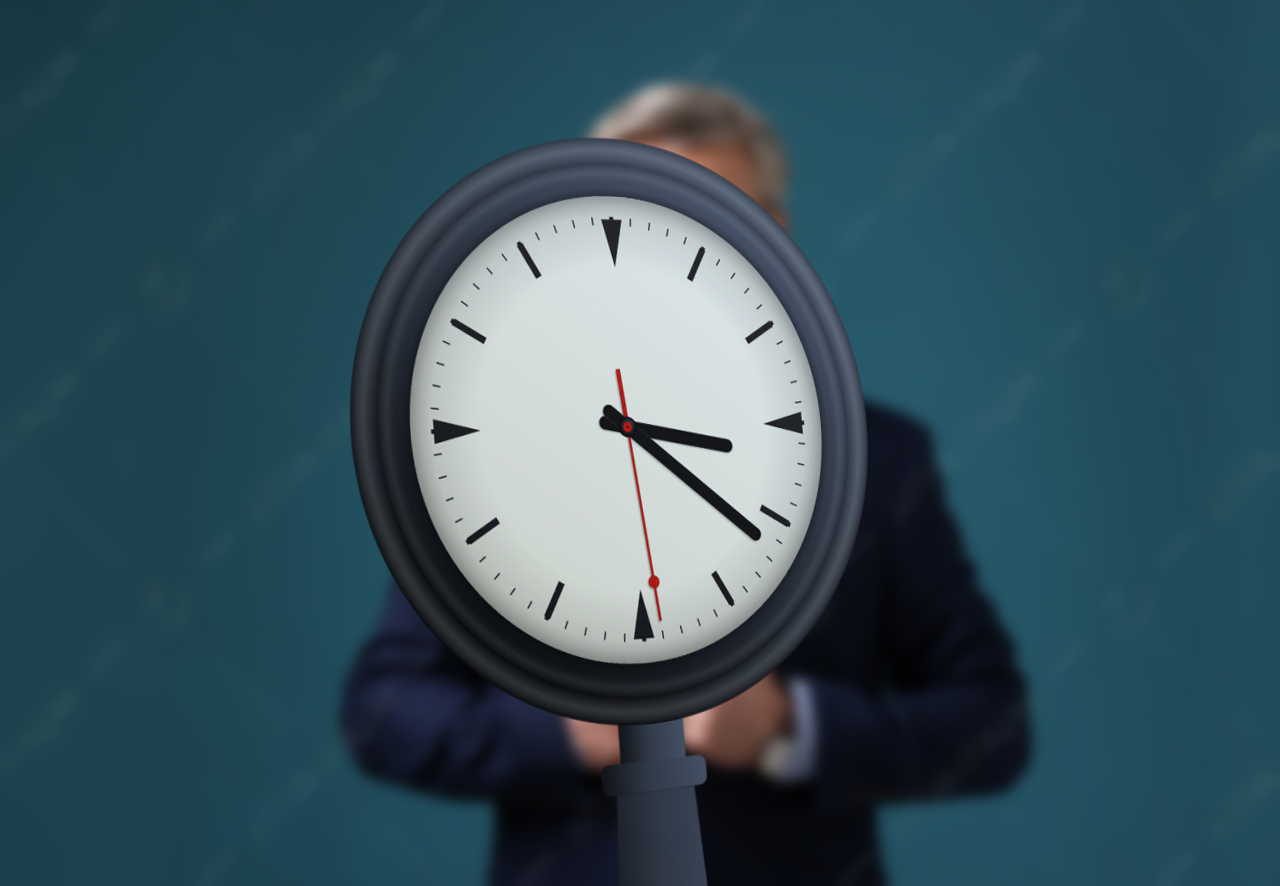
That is 3 h 21 min 29 s
